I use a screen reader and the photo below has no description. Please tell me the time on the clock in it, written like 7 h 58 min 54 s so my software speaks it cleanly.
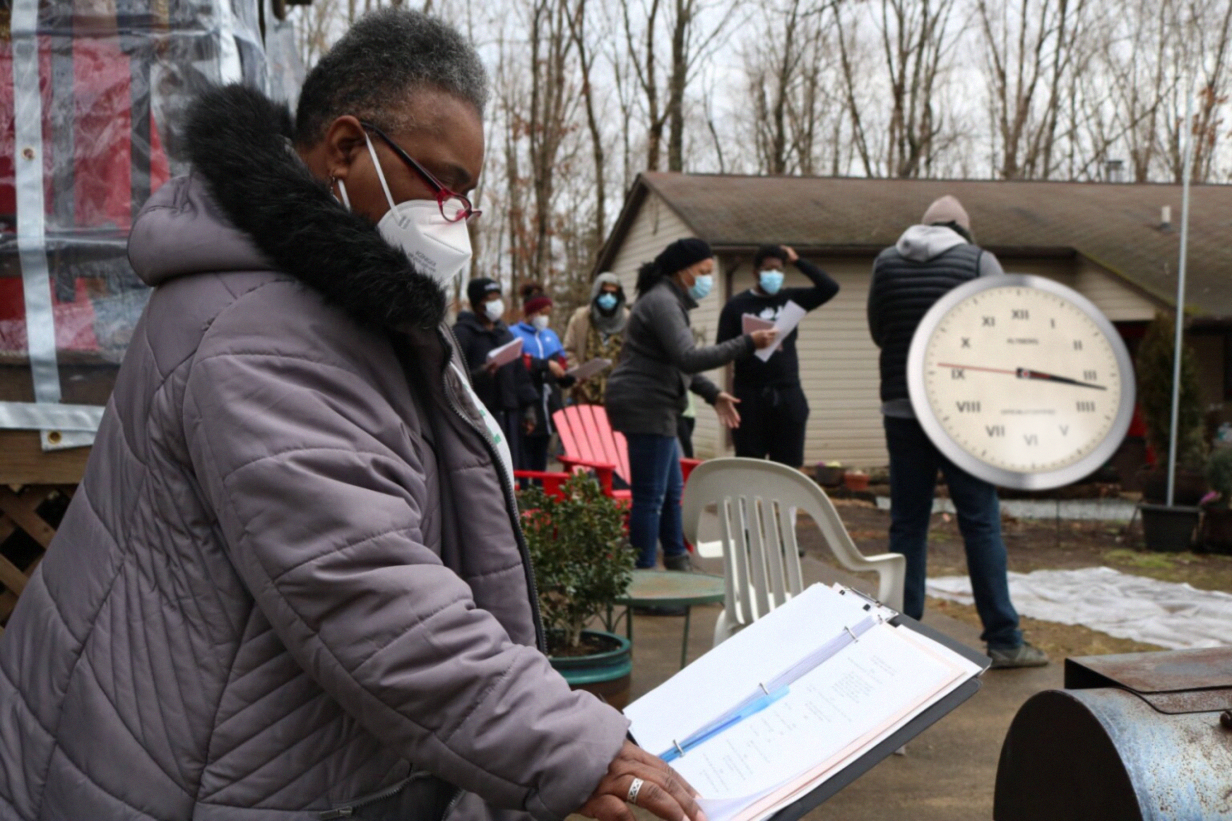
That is 3 h 16 min 46 s
